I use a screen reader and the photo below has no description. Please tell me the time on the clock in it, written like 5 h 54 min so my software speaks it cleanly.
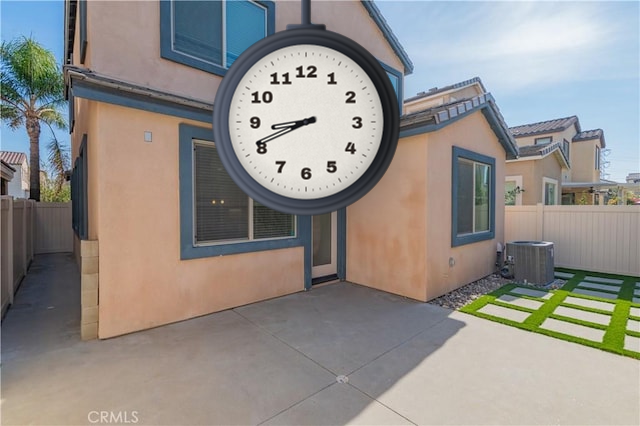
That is 8 h 41 min
